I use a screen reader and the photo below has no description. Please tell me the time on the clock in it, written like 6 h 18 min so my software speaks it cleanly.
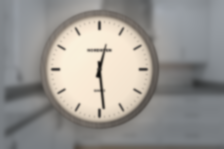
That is 12 h 29 min
